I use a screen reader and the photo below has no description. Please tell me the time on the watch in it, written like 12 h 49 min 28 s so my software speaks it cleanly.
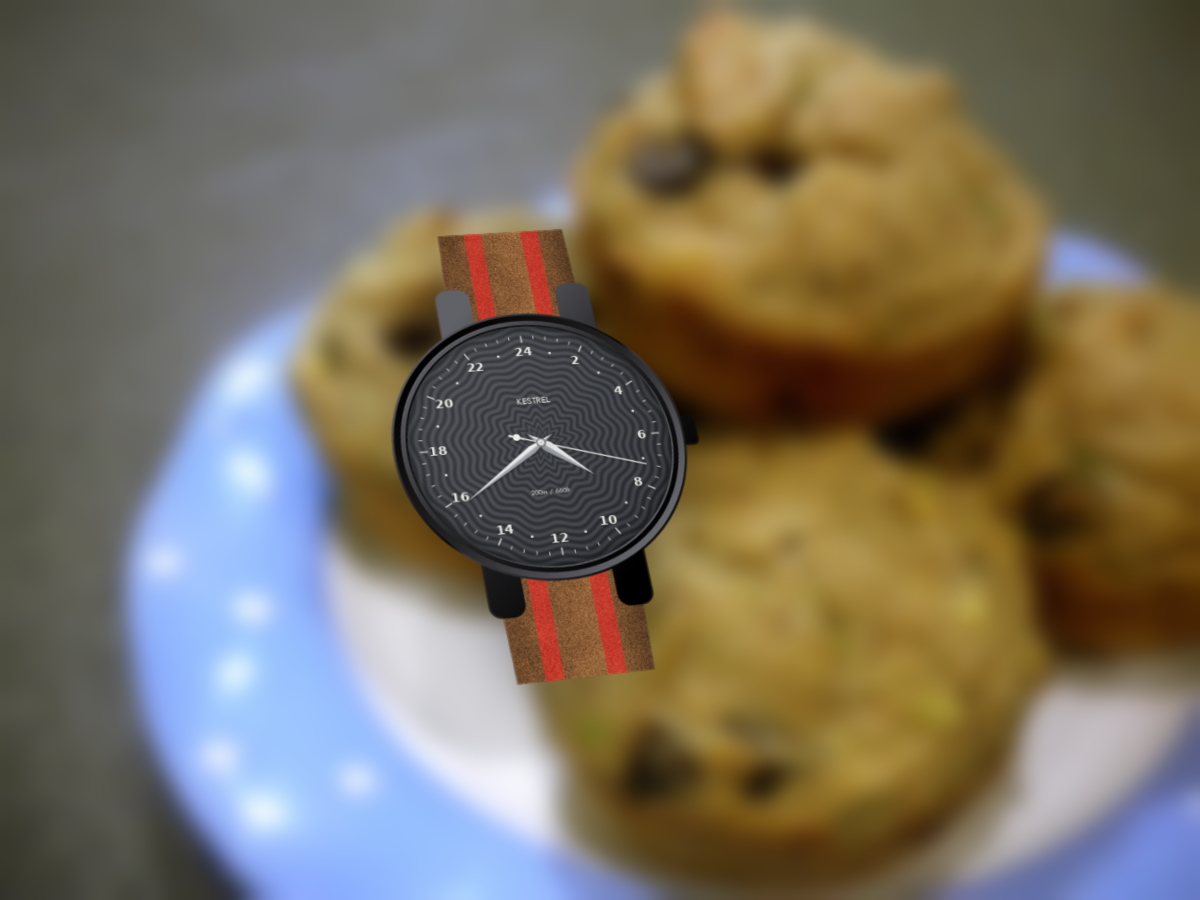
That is 8 h 39 min 18 s
